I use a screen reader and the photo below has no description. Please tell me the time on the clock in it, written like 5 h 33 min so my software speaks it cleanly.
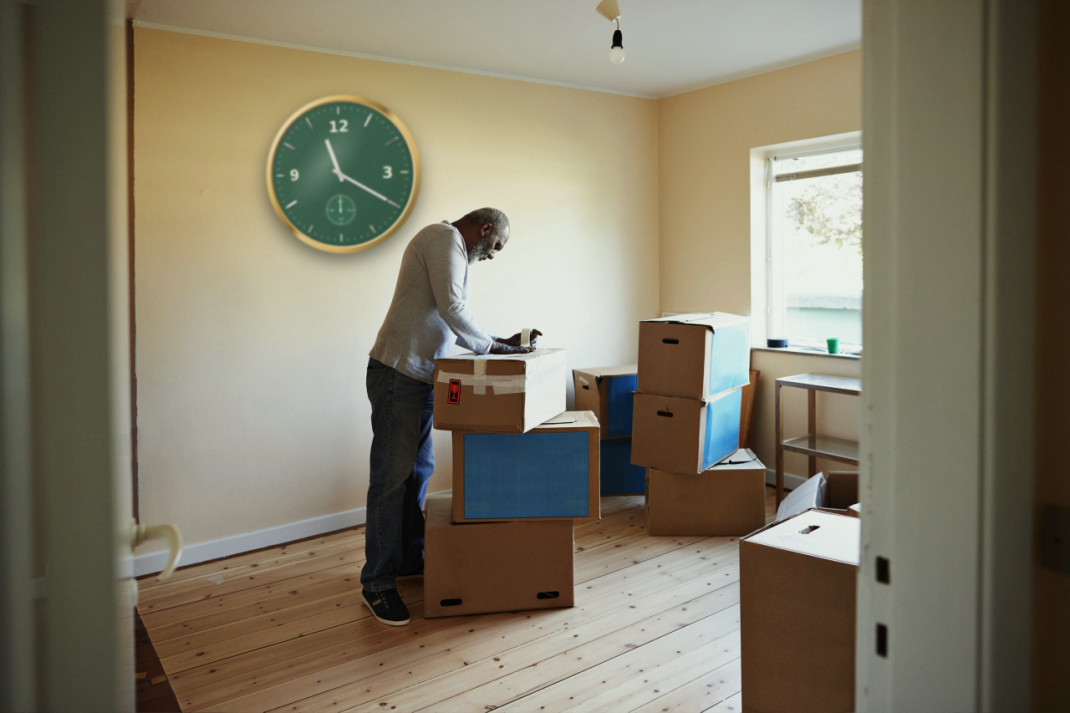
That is 11 h 20 min
